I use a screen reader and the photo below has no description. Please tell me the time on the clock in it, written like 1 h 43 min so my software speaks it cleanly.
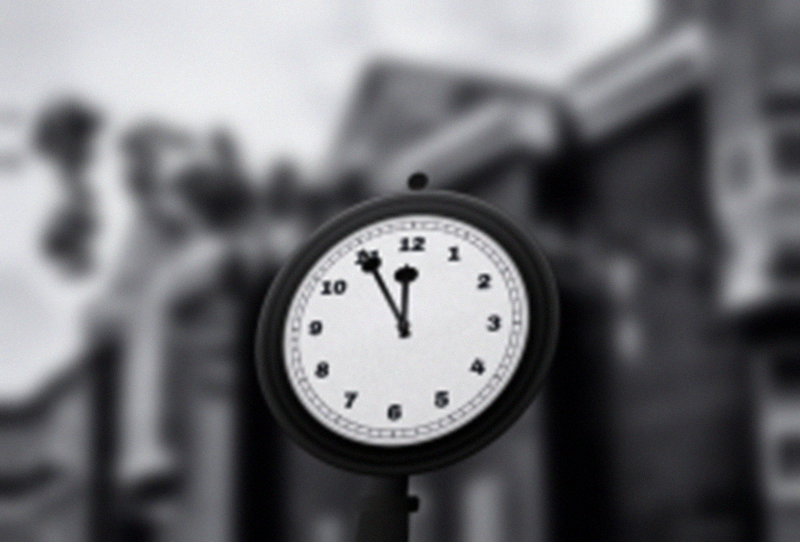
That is 11 h 55 min
